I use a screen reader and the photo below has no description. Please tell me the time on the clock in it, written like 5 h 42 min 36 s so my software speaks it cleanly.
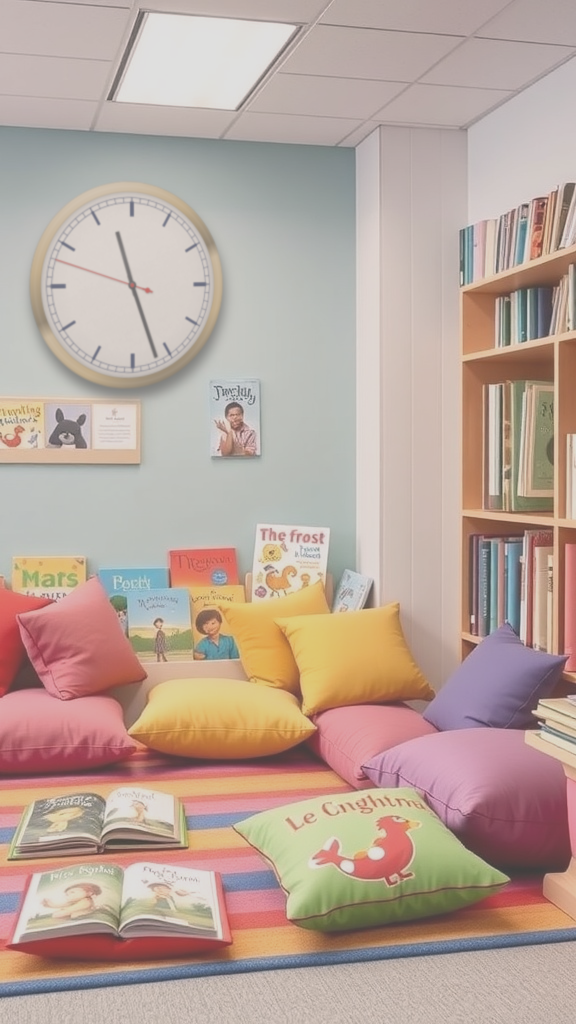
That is 11 h 26 min 48 s
